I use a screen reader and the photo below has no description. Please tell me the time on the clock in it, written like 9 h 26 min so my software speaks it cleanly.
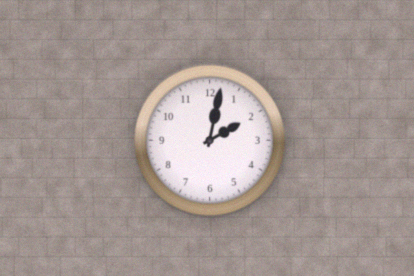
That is 2 h 02 min
